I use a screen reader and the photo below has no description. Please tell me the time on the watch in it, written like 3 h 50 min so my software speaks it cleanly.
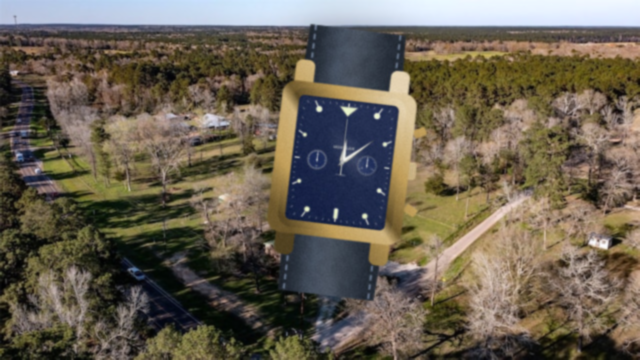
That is 12 h 08 min
